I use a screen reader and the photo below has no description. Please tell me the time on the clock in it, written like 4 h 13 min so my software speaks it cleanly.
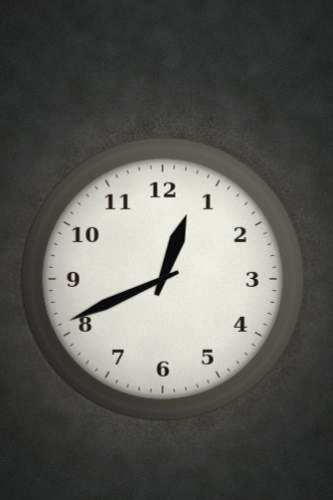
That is 12 h 41 min
